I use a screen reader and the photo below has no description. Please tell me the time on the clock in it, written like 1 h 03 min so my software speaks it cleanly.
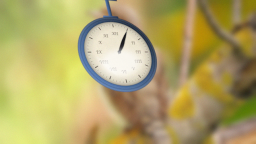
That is 1 h 05 min
